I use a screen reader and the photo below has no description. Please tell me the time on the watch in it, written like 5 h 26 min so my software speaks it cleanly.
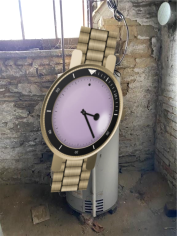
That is 3 h 24 min
